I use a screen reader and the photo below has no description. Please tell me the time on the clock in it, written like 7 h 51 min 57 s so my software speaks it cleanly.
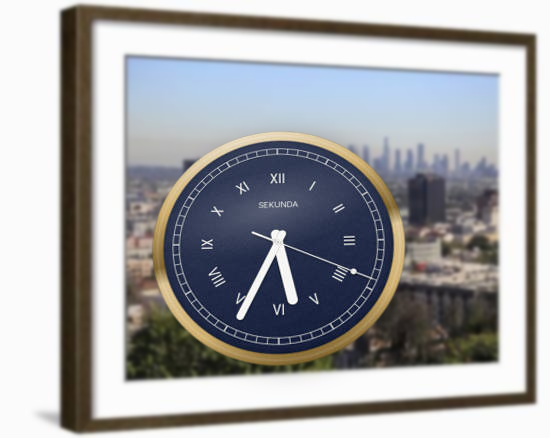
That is 5 h 34 min 19 s
